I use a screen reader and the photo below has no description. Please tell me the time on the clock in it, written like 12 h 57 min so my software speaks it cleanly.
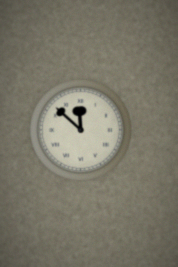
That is 11 h 52 min
